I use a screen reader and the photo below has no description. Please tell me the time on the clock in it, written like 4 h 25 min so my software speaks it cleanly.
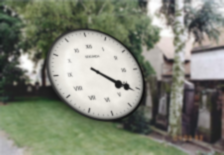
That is 4 h 21 min
